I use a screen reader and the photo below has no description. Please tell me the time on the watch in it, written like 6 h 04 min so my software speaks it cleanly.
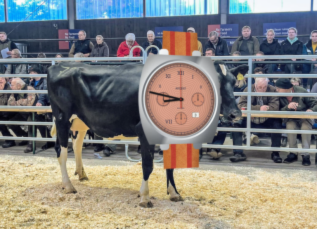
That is 8 h 47 min
